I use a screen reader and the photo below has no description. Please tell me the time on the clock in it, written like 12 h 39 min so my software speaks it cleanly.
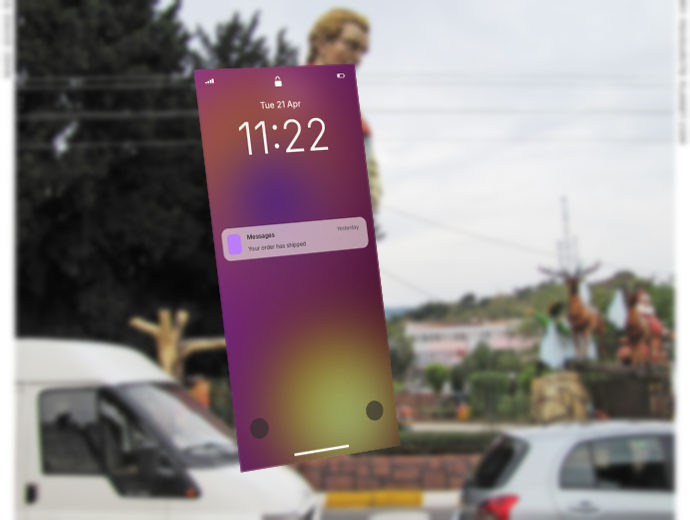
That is 11 h 22 min
